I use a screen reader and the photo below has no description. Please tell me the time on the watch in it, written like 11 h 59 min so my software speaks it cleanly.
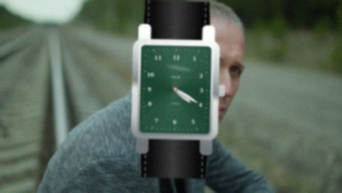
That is 4 h 20 min
